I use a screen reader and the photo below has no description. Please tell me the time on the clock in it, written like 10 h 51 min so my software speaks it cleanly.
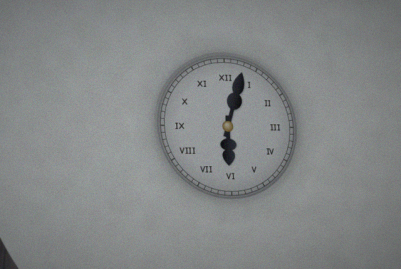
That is 6 h 03 min
